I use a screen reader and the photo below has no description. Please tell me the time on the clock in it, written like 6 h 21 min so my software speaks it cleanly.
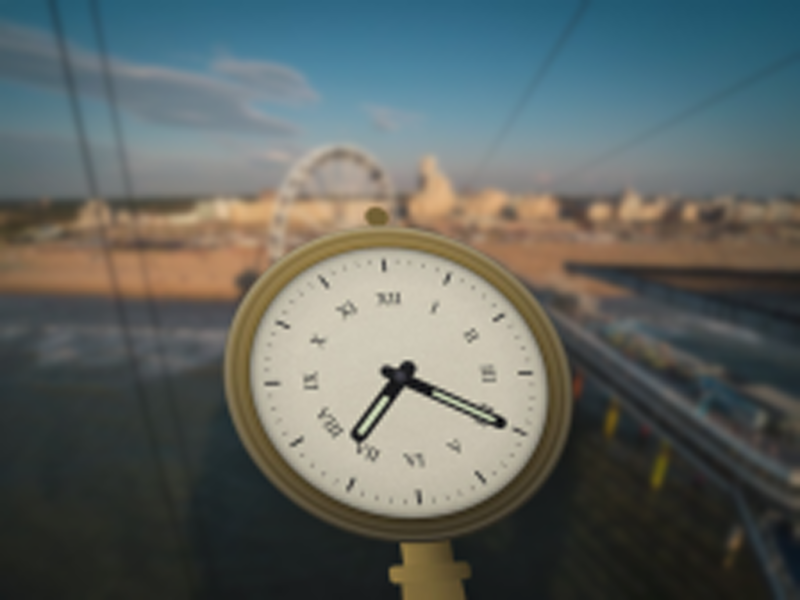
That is 7 h 20 min
